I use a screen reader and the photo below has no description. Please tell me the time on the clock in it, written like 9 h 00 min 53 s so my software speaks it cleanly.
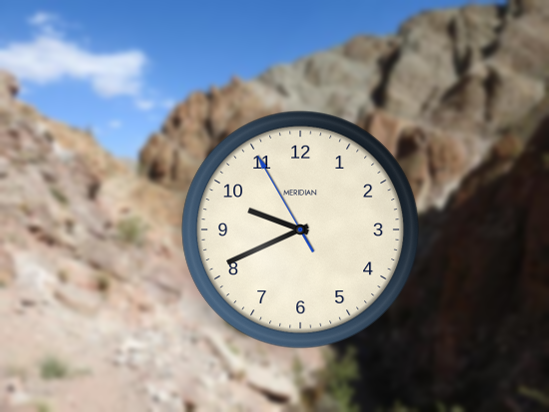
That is 9 h 40 min 55 s
